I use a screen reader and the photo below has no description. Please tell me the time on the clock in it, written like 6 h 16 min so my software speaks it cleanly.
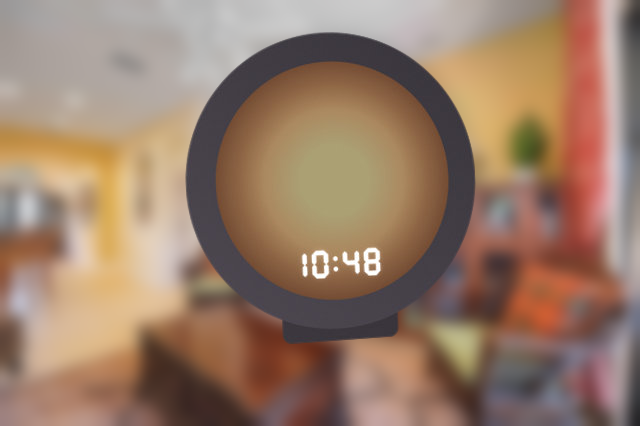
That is 10 h 48 min
